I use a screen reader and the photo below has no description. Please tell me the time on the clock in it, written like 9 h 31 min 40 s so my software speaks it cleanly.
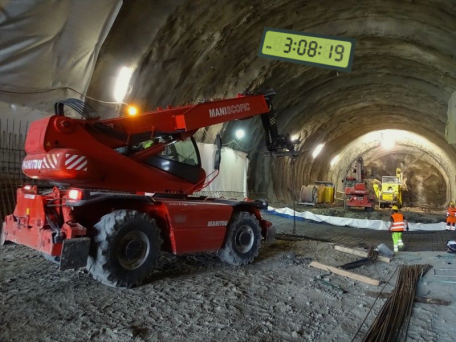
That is 3 h 08 min 19 s
